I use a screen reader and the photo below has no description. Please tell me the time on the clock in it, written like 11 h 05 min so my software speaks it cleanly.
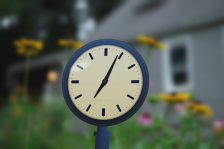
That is 7 h 04 min
